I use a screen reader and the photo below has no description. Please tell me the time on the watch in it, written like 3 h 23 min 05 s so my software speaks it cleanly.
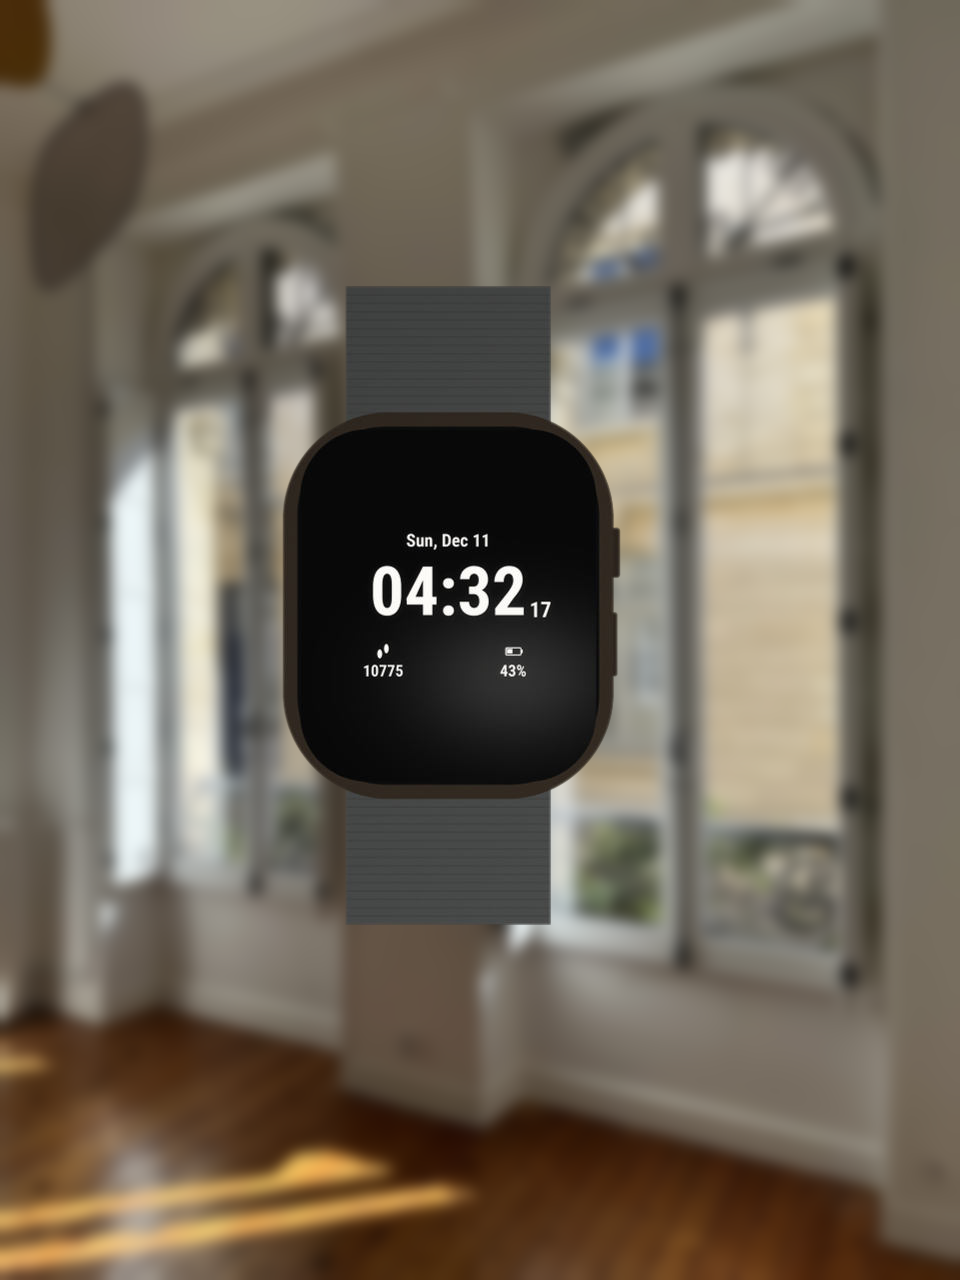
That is 4 h 32 min 17 s
